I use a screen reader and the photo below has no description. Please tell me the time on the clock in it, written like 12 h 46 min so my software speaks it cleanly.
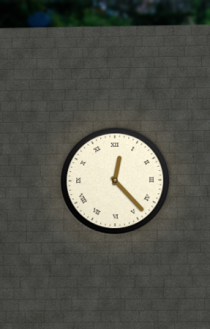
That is 12 h 23 min
